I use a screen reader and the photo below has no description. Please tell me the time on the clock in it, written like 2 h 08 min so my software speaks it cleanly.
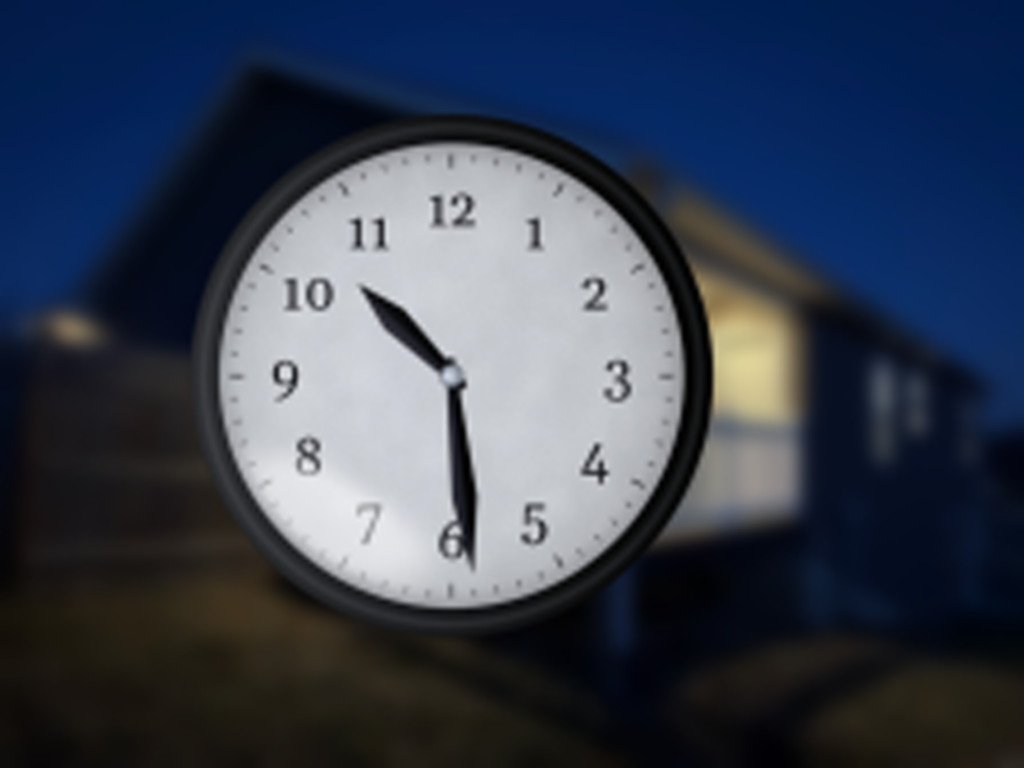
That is 10 h 29 min
